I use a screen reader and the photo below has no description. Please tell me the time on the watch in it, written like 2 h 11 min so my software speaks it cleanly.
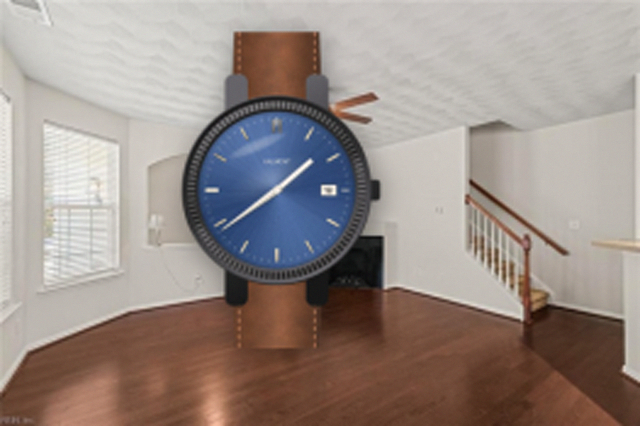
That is 1 h 39 min
